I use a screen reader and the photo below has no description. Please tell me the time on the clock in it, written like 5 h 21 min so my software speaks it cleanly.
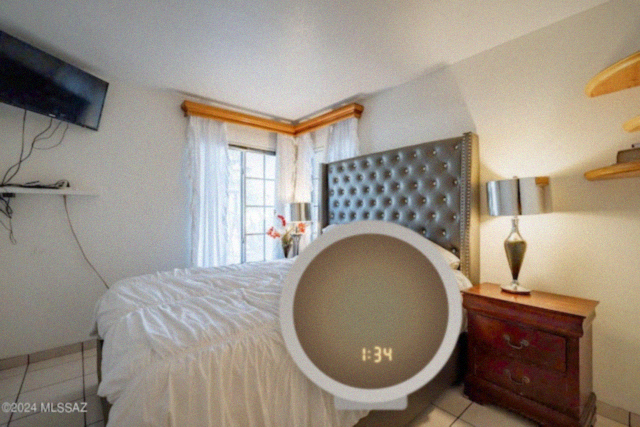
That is 1 h 34 min
